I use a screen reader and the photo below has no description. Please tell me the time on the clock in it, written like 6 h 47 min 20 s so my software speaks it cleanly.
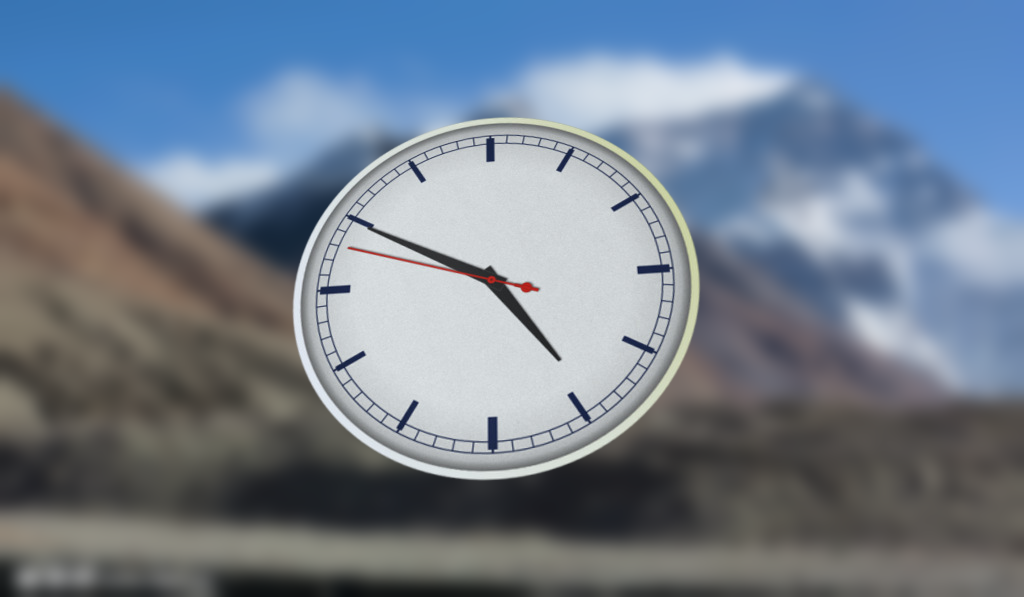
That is 4 h 49 min 48 s
